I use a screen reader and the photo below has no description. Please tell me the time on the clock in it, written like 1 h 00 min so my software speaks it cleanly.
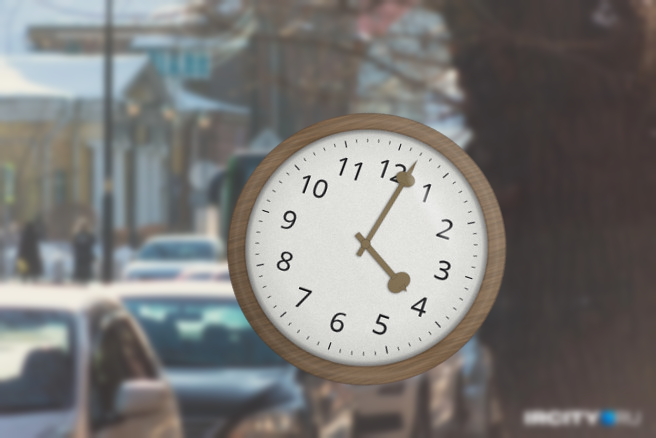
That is 4 h 02 min
